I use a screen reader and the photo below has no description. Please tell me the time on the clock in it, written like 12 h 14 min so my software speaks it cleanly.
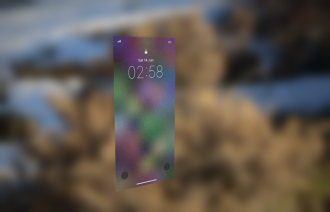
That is 2 h 58 min
